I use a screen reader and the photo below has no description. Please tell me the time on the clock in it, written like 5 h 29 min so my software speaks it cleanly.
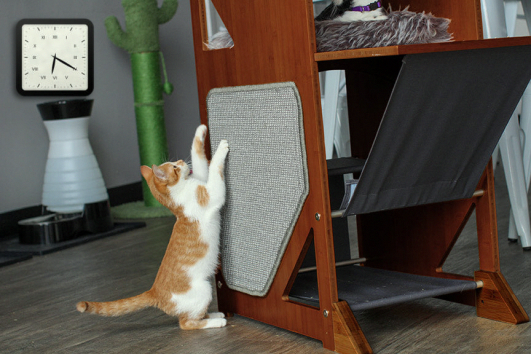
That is 6 h 20 min
